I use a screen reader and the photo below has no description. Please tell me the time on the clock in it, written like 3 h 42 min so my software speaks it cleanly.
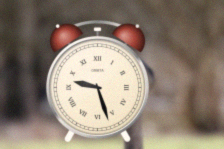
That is 9 h 27 min
